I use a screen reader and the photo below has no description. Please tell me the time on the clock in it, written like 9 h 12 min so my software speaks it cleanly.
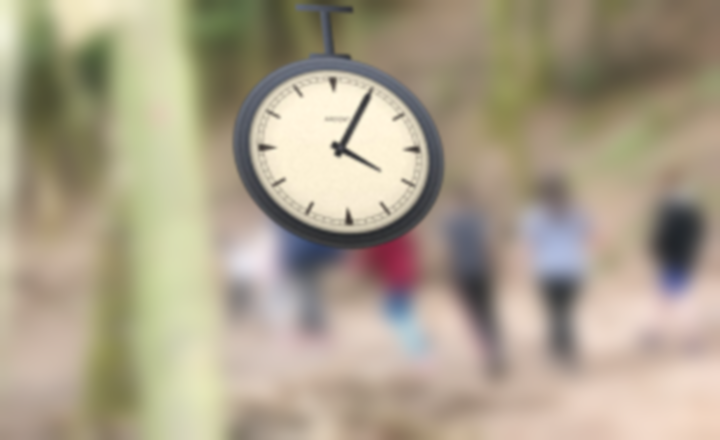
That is 4 h 05 min
